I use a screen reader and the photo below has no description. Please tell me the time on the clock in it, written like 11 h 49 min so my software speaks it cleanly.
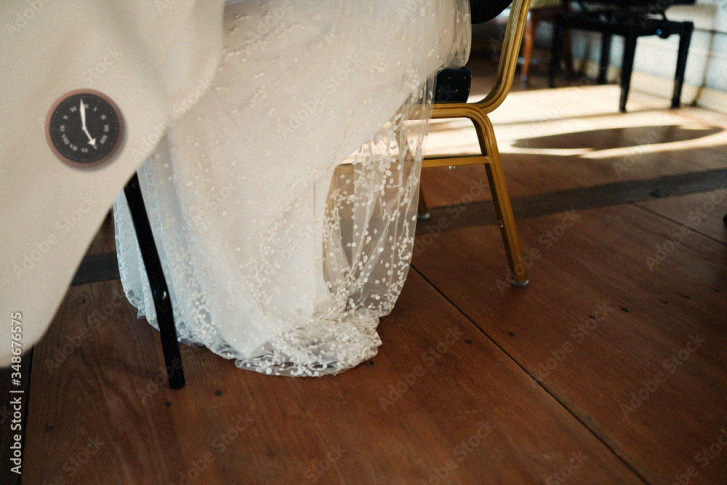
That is 4 h 59 min
